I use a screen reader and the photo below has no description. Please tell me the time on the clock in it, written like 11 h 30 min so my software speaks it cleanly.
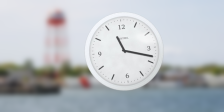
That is 11 h 18 min
